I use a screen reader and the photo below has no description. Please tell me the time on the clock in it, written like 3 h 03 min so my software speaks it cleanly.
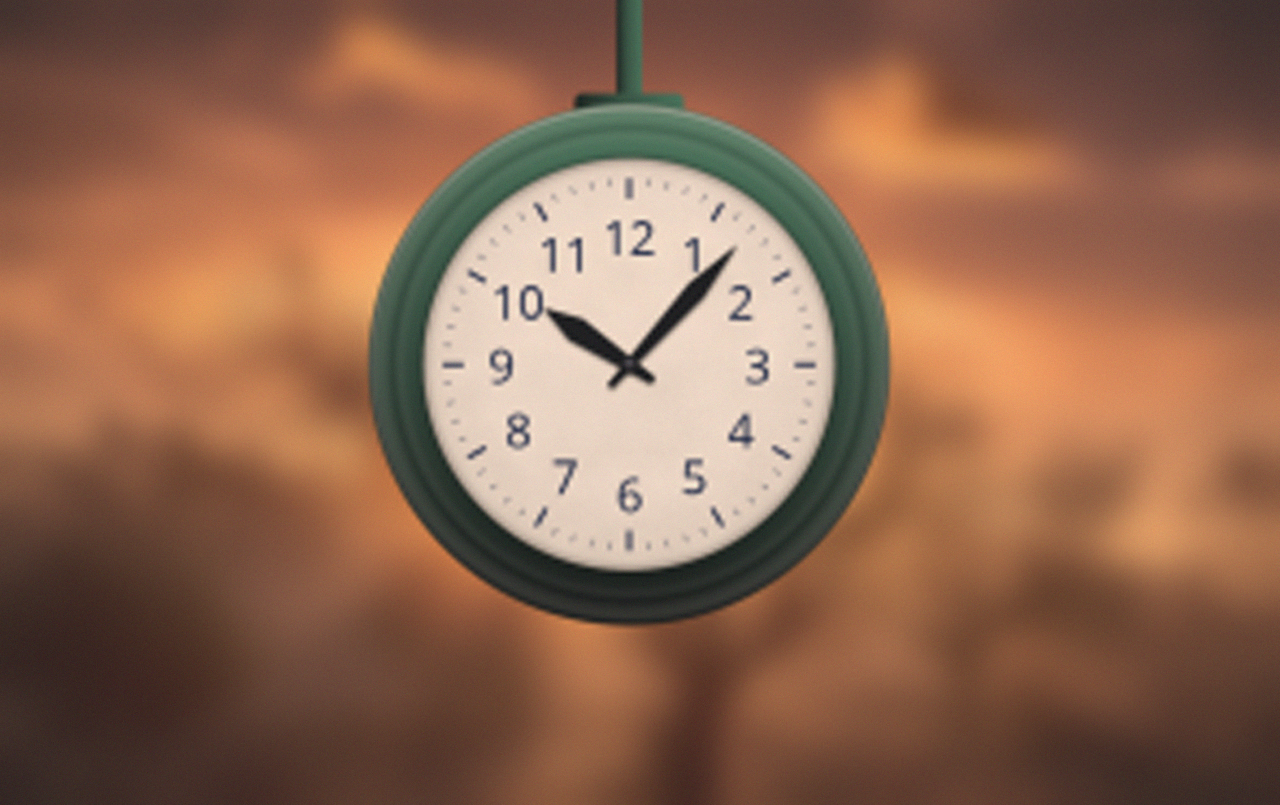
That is 10 h 07 min
